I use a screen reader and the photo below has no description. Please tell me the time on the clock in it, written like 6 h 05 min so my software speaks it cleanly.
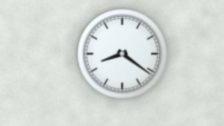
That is 8 h 21 min
